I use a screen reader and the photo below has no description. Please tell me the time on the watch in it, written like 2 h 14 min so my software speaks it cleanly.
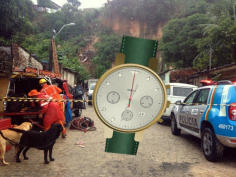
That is 12 h 32 min
